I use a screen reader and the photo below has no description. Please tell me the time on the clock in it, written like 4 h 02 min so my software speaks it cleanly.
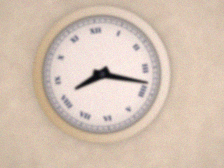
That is 8 h 18 min
